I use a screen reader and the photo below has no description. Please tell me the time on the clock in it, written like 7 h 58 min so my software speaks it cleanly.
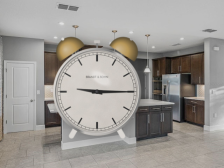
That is 9 h 15 min
